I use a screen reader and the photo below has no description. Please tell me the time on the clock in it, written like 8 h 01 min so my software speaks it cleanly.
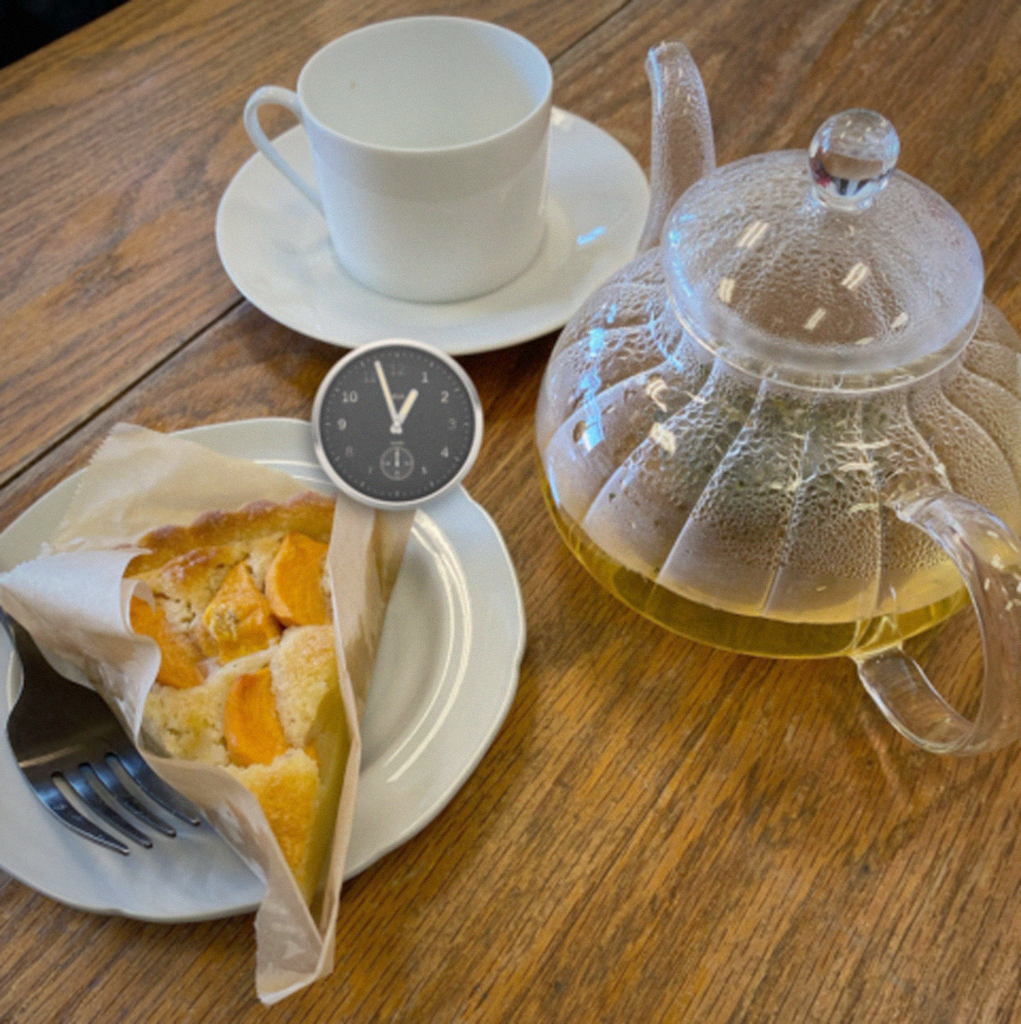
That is 12 h 57 min
